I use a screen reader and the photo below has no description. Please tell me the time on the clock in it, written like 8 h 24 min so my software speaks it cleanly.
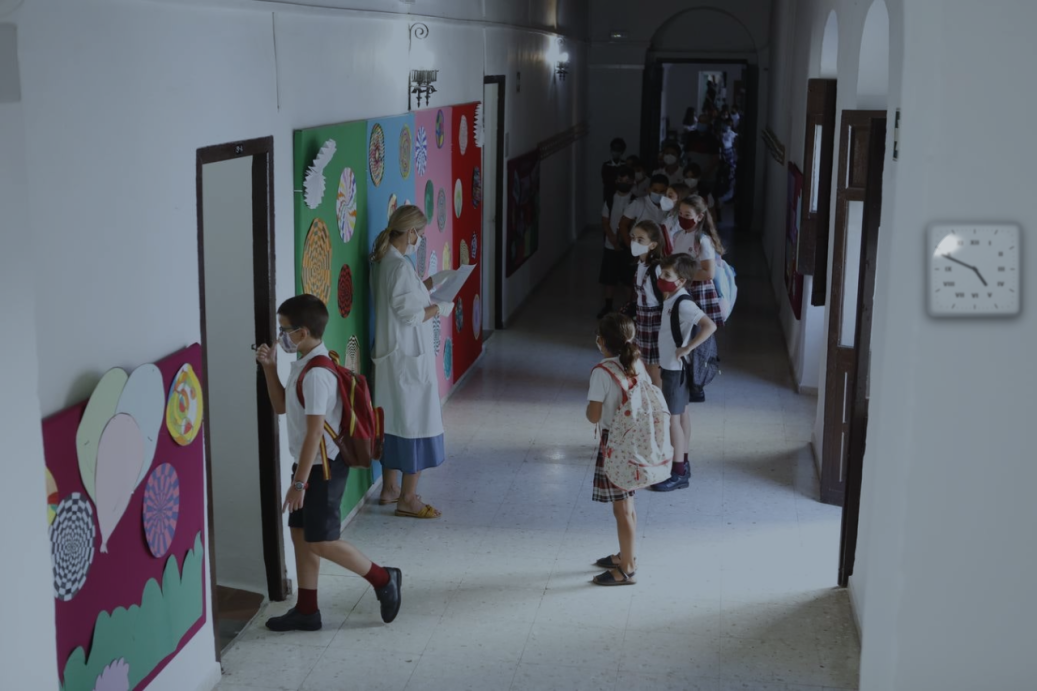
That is 4 h 49 min
